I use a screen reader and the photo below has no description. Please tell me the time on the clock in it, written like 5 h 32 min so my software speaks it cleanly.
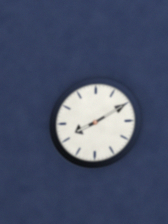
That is 8 h 10 min
